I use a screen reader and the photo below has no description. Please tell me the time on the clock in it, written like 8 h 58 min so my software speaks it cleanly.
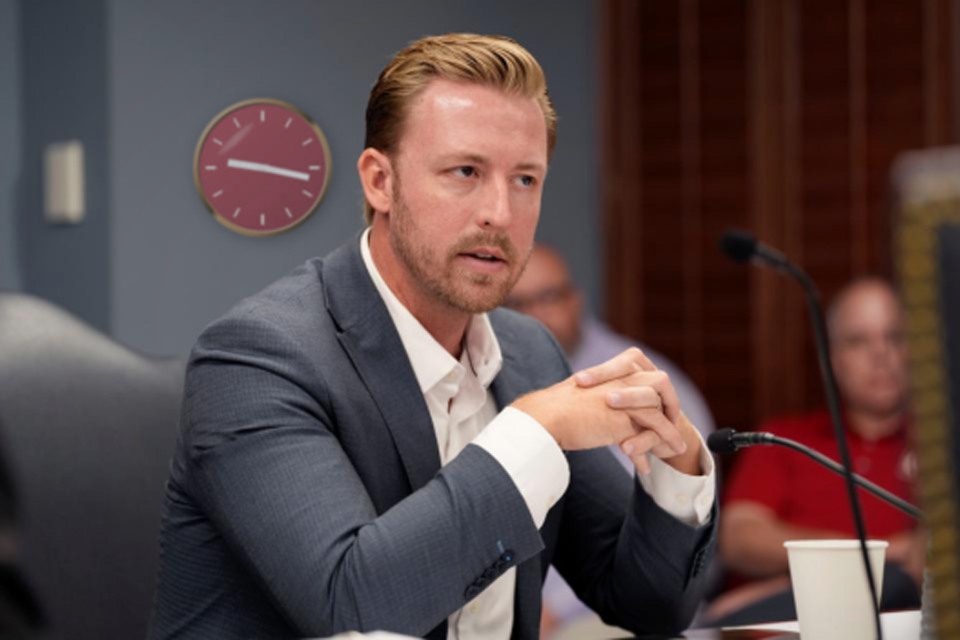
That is 9 h 17 min
